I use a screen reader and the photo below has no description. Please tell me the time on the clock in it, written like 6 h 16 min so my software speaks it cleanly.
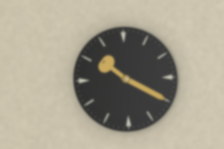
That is 10 h 20 min
